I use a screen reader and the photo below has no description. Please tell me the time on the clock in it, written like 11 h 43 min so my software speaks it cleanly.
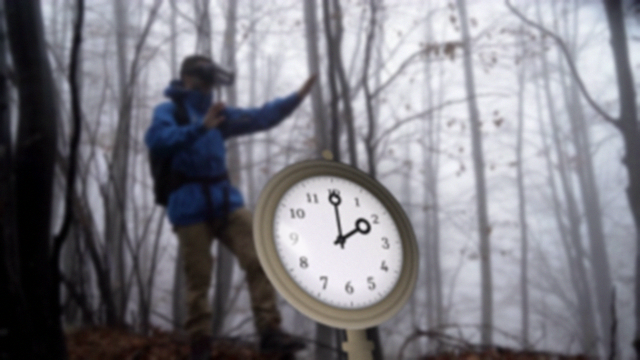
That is 2 h 00 min
